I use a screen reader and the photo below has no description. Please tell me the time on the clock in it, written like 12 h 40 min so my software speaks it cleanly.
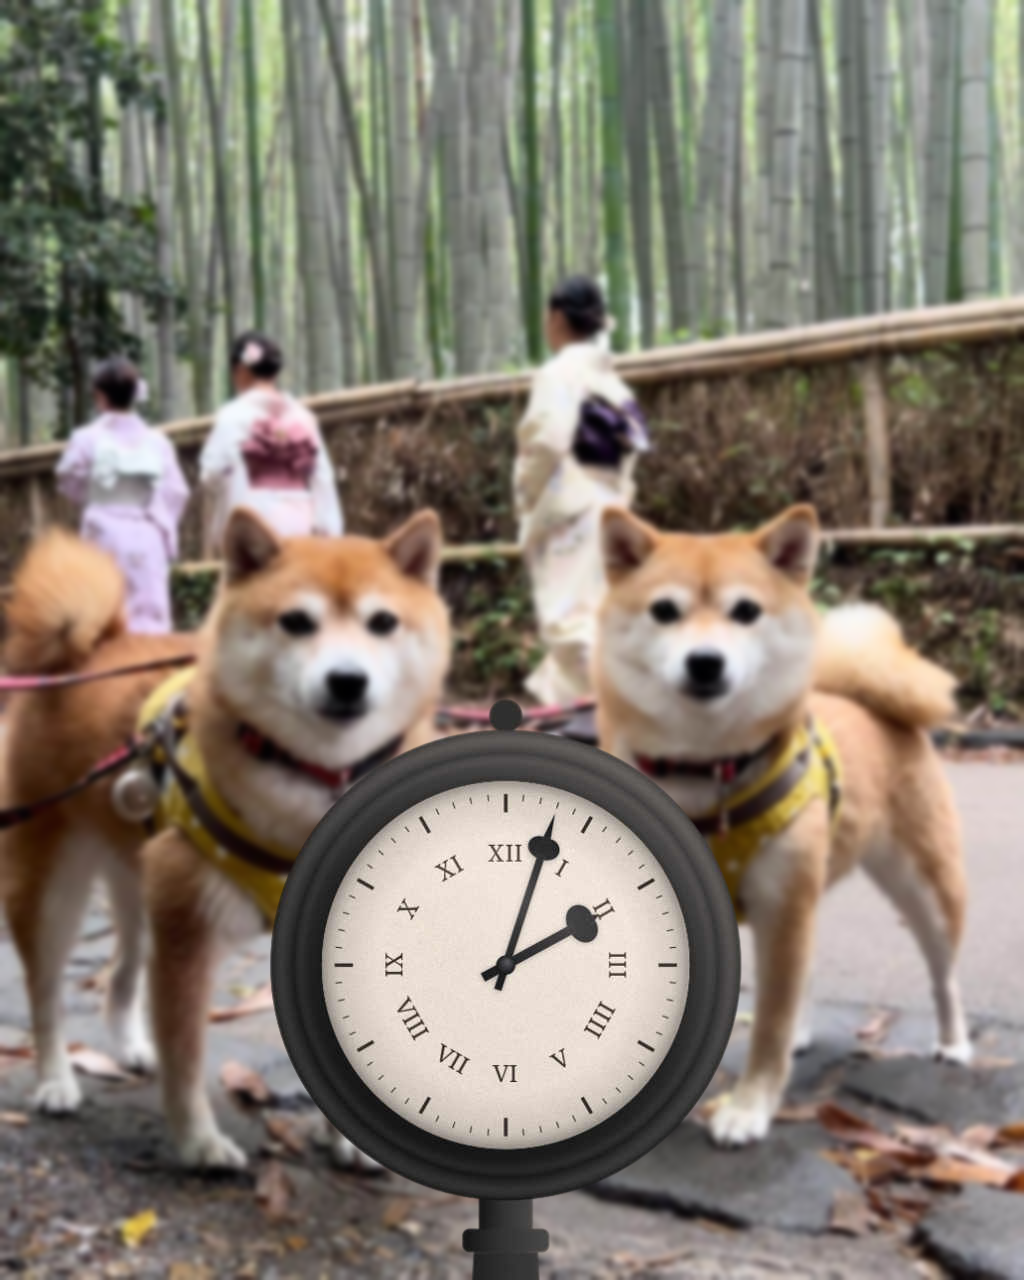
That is 2 h 03 min
